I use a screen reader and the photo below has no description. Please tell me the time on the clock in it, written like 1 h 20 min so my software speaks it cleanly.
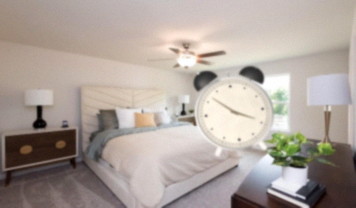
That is 3 h 52 min
